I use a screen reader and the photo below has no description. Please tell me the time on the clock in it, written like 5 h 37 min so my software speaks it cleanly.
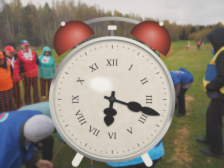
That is 6 h 18 min
